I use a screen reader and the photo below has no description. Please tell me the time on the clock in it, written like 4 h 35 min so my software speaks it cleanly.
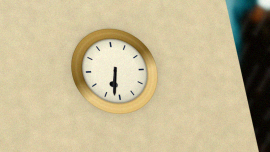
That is 6 h 32 min
